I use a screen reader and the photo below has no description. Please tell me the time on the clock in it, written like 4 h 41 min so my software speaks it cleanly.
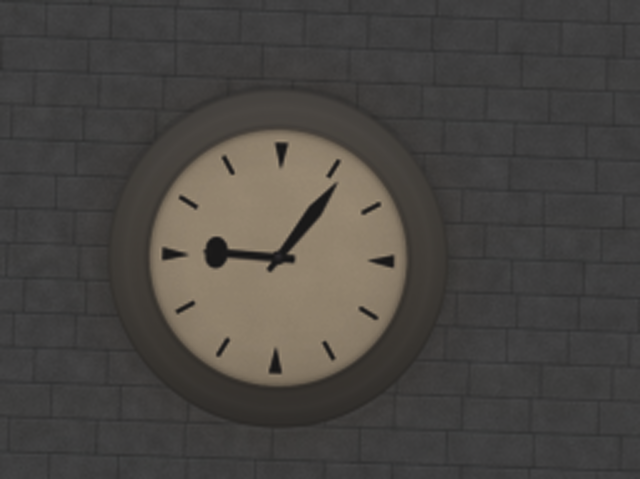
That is 9 h 06 min
